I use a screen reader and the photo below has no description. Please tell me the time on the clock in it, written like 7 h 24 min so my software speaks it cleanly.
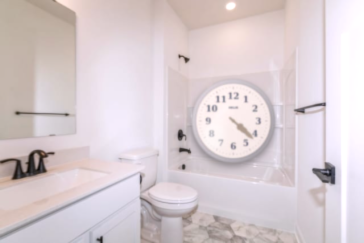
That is 4 h 22 min
